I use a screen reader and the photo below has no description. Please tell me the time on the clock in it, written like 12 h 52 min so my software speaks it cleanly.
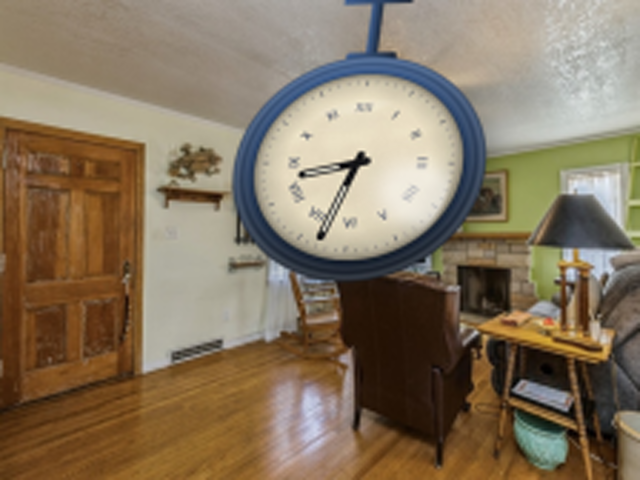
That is 8 h 33 min
